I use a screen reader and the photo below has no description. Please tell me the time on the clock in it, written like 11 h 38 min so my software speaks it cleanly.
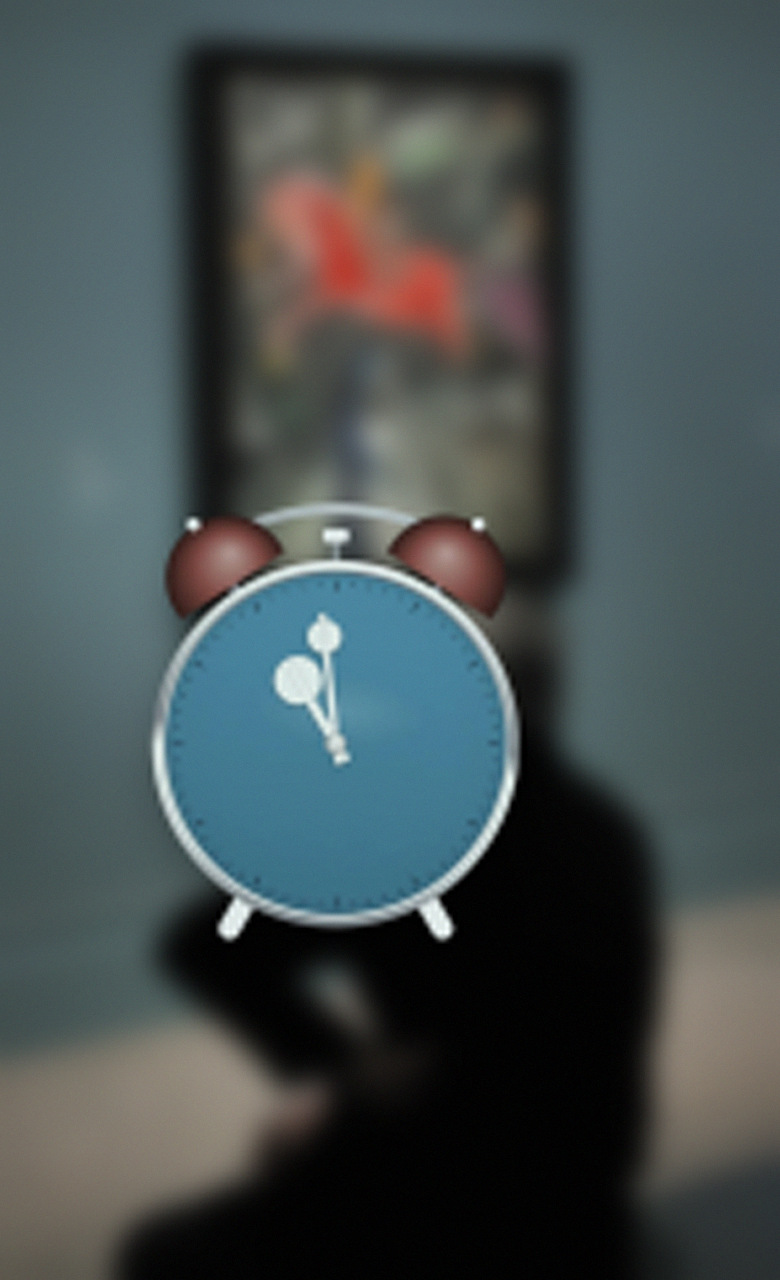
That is 10 h 59 min
